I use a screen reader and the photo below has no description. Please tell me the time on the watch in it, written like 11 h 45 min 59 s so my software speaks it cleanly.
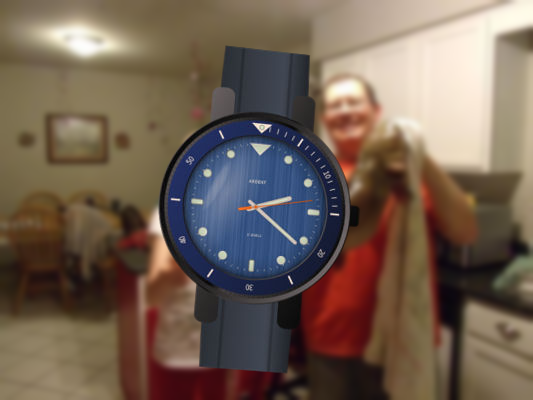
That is 2 h 21 min 13 s
